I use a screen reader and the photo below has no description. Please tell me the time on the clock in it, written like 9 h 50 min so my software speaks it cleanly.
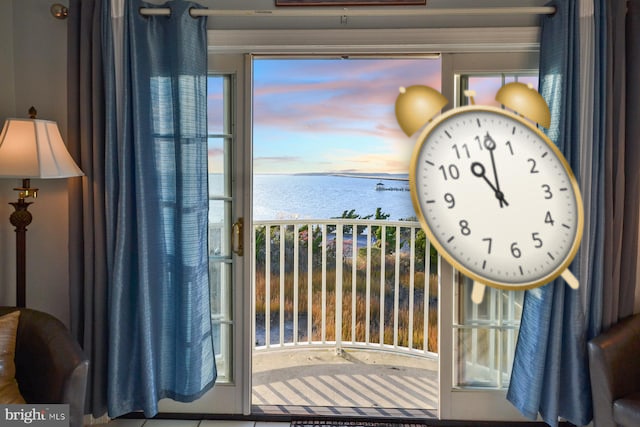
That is 11 h 01 min
